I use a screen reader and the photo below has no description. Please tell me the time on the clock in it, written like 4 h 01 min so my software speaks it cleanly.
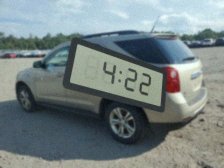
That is 4 h 22 min
